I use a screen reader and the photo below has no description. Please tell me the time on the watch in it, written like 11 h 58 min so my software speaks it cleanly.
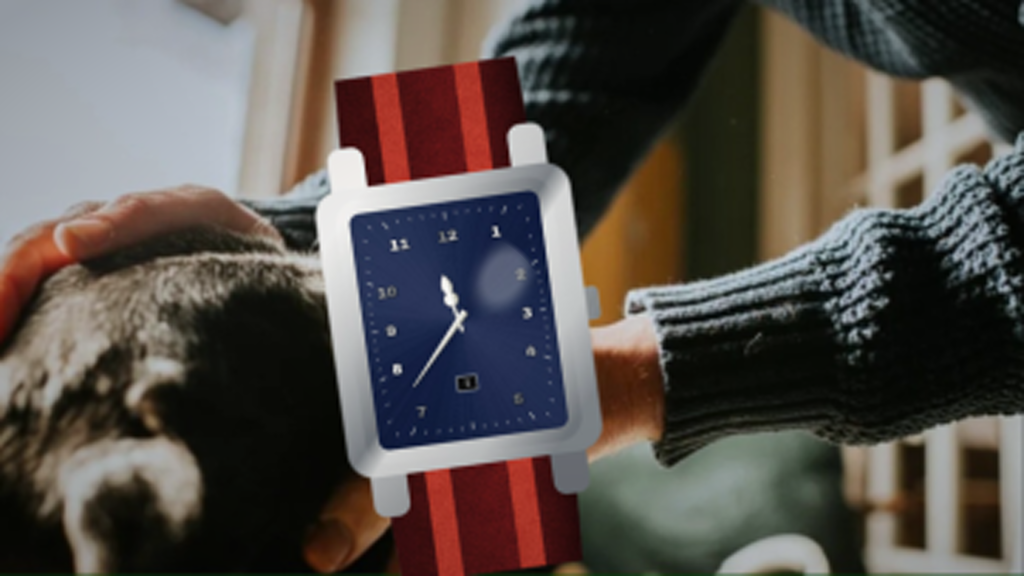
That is 11 h 37 min
